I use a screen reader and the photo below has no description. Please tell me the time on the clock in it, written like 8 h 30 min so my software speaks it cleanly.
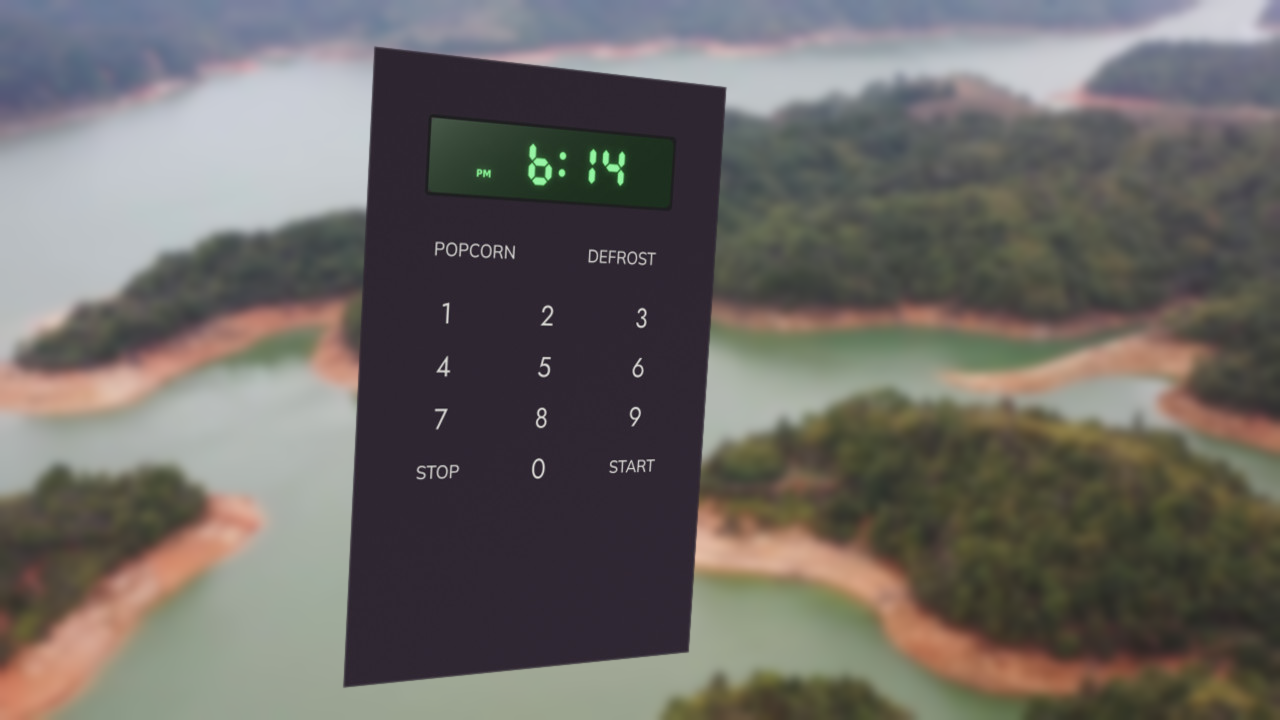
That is 6 h 14 min
